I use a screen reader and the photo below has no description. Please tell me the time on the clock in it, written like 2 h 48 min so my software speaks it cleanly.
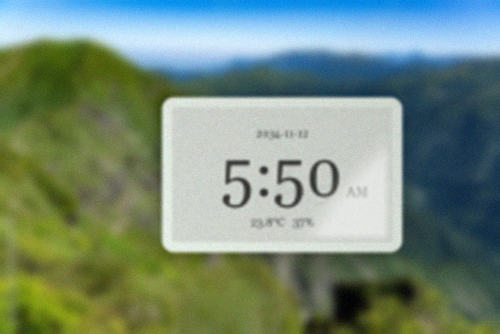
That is 5 h 50 min
